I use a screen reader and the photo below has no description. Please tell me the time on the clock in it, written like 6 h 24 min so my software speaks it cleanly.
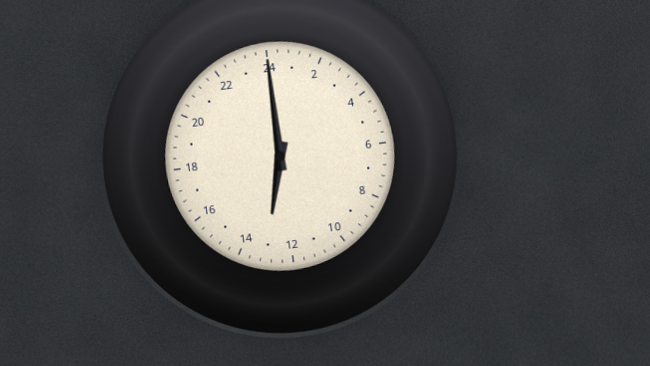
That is 13 h 00 min
